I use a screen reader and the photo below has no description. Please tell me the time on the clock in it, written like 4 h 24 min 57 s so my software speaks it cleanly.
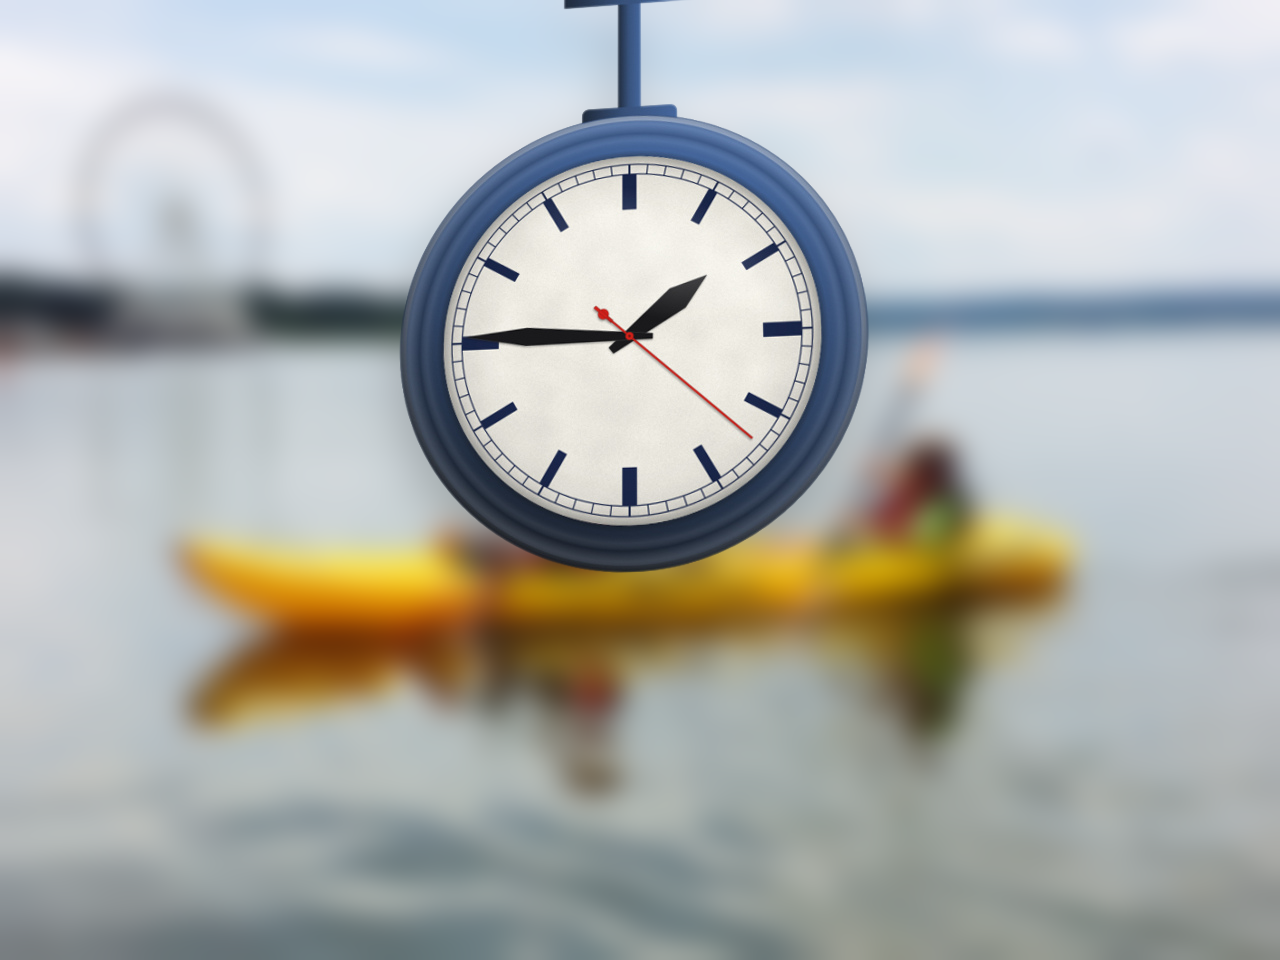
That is 1 h 45 min 22 s
